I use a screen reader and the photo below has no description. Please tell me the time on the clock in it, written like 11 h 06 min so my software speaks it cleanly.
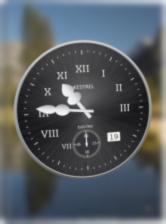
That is 10 h 46 min
